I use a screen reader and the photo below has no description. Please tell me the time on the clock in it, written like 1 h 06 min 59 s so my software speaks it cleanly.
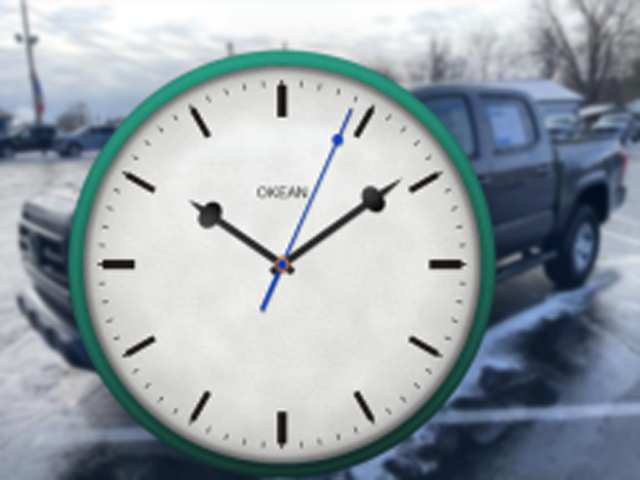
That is 10 h 09 min 04 s
